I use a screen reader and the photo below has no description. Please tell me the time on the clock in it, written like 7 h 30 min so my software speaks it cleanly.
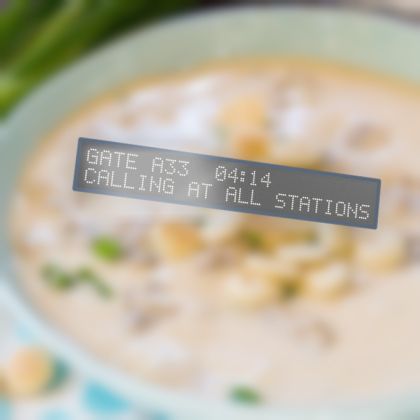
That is 4 h 14 min
